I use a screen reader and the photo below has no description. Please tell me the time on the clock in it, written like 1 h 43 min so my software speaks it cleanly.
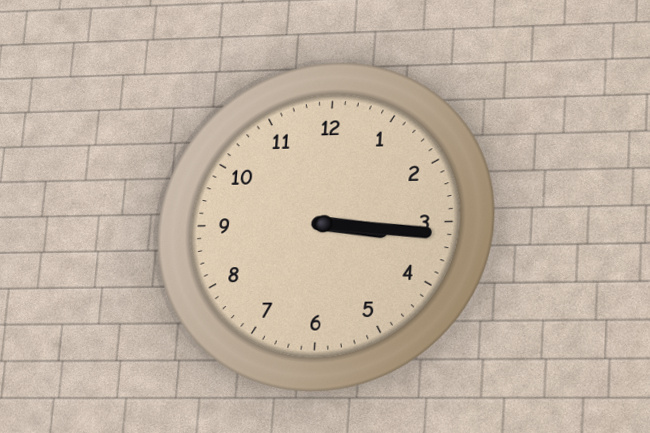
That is 3 h 16 min
